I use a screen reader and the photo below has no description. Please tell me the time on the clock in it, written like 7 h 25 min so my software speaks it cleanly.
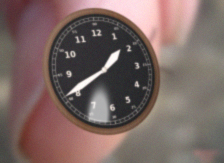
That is 1 h 41 min
